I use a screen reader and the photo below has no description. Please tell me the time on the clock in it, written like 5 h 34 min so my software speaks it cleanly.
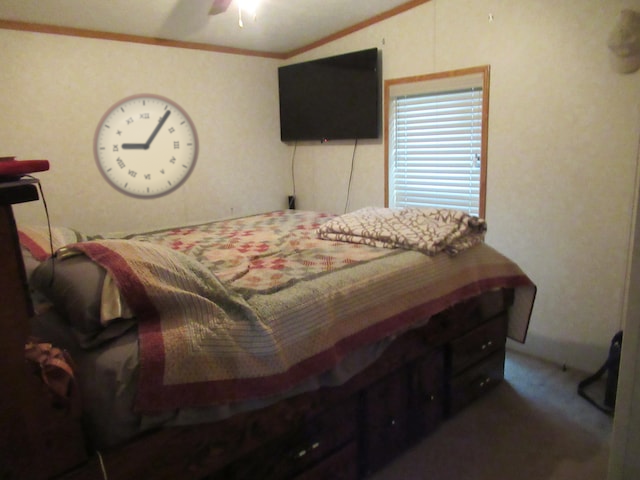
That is 9 h 06 min
